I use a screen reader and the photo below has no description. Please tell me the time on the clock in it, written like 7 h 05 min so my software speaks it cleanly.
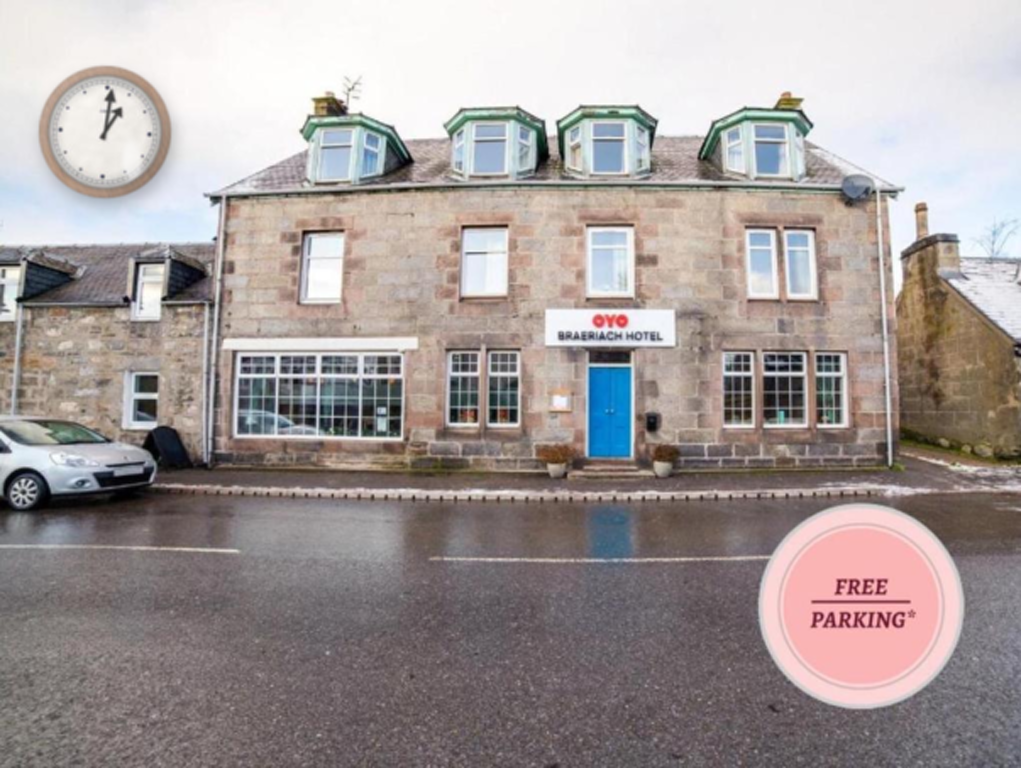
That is 1 h 01 min
